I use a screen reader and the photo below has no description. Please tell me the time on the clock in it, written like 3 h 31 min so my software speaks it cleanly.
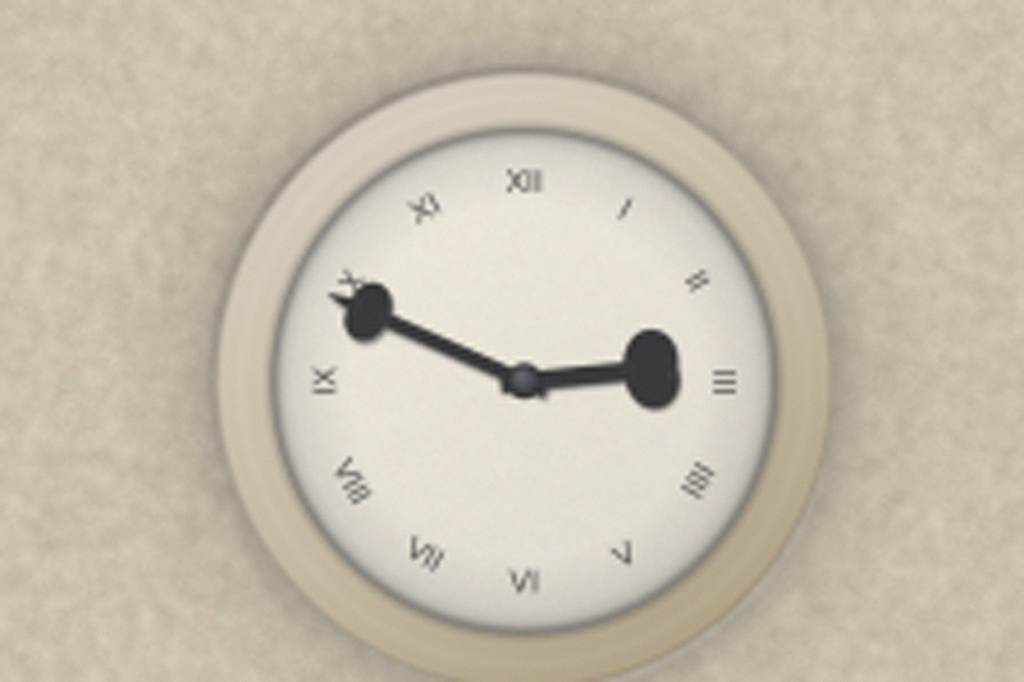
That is 2 h 49 min
